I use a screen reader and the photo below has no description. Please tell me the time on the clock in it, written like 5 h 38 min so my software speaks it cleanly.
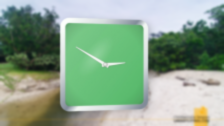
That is 2 h 50 min
